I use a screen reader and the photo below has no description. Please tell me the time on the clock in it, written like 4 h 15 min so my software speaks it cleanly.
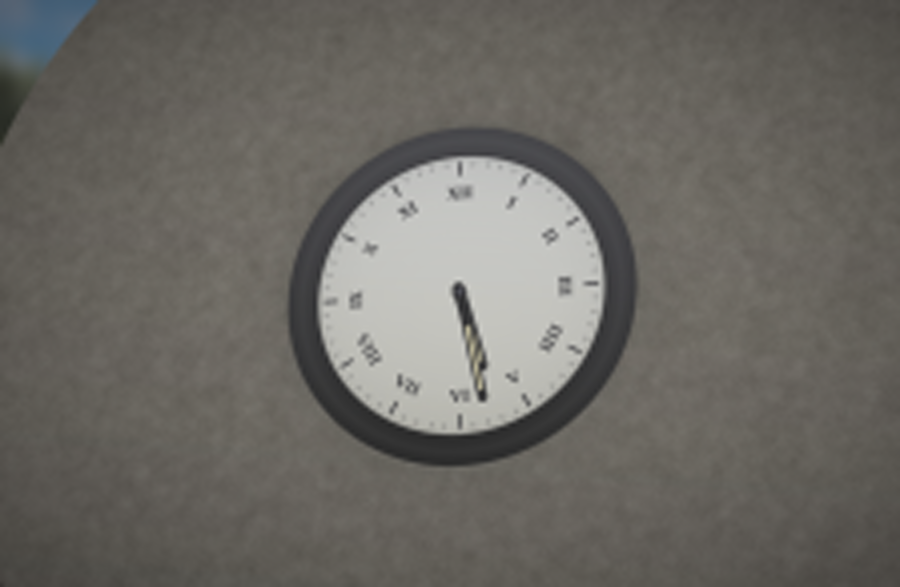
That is 5 h 28 min
